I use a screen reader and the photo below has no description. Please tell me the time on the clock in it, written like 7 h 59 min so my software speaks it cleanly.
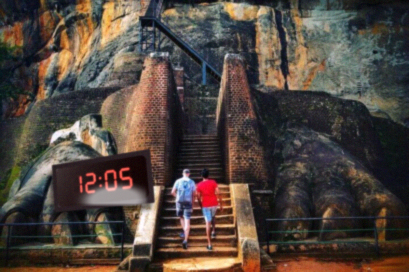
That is 12 h 05 min
